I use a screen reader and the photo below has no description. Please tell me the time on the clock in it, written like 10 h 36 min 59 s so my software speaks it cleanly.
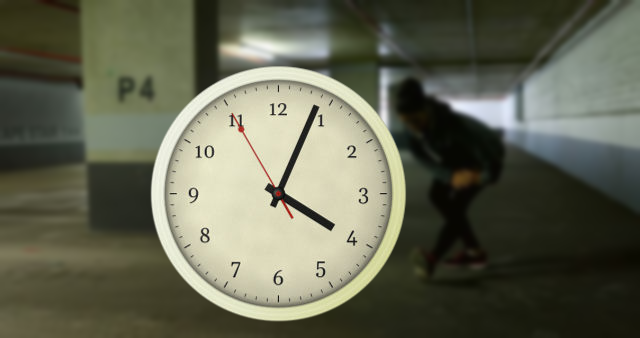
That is 4 h 03 min 55 s
